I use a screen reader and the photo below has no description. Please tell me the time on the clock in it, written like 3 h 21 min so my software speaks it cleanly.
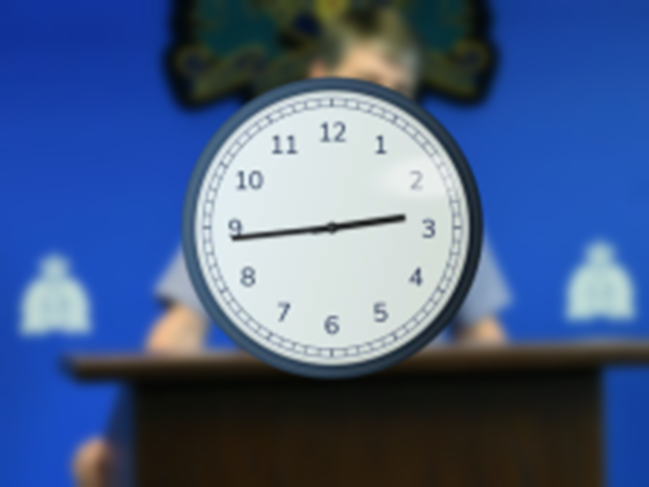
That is 2 h 44 min
